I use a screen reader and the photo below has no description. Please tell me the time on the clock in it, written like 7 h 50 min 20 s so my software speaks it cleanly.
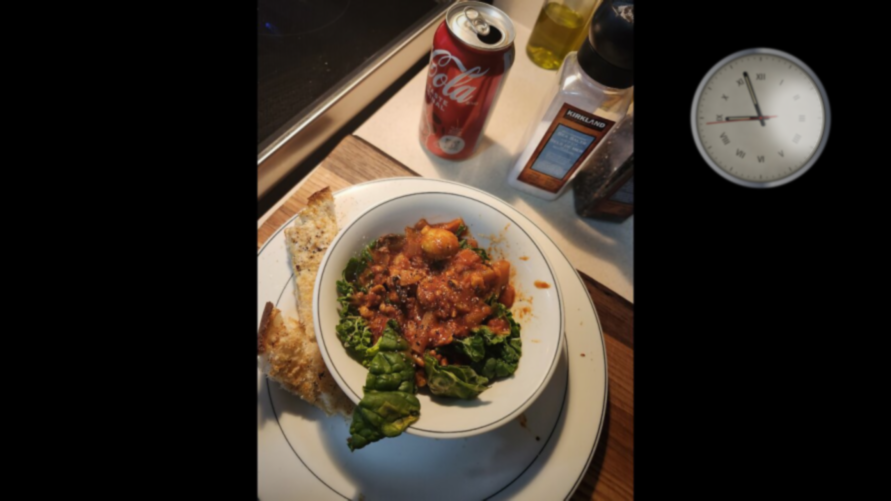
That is 8 h 56 min 44 s
